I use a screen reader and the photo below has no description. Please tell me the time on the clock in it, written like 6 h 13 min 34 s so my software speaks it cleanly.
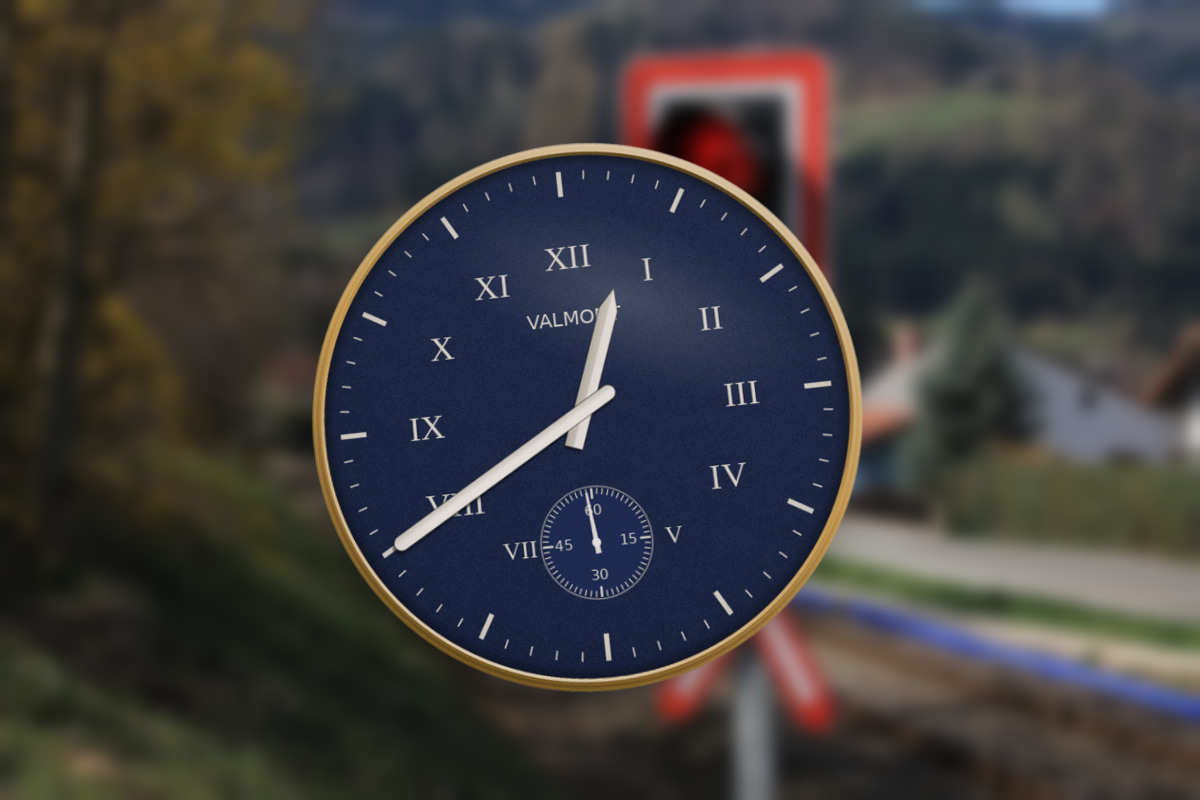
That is 12 h 39 min 59 s
